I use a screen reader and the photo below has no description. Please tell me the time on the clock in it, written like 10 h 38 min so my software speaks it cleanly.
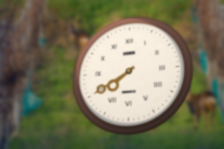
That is 7 h 40 min
